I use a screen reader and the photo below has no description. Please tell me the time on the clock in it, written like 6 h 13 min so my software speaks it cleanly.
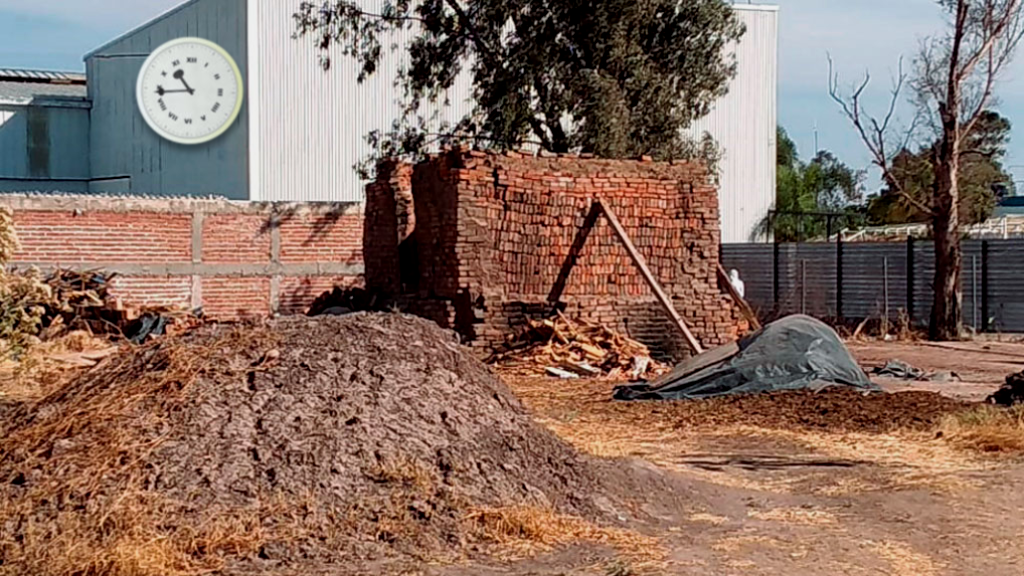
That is 10 h 44 min
